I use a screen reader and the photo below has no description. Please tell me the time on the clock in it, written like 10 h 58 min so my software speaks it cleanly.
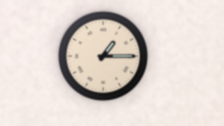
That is 1 h 15 min
